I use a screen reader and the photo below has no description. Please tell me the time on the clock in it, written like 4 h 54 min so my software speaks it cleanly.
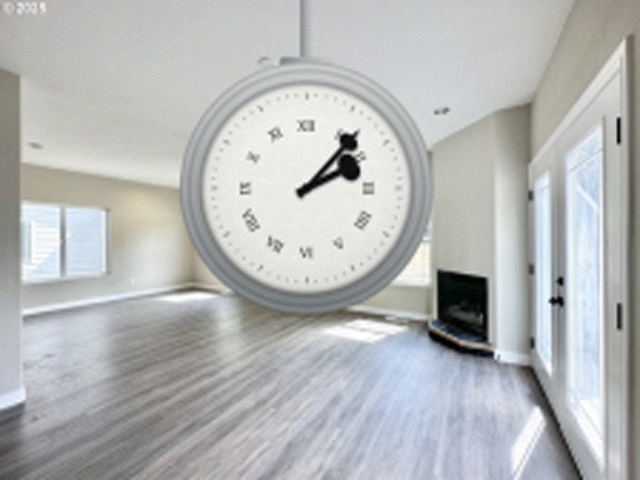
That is 2 h 07 min
